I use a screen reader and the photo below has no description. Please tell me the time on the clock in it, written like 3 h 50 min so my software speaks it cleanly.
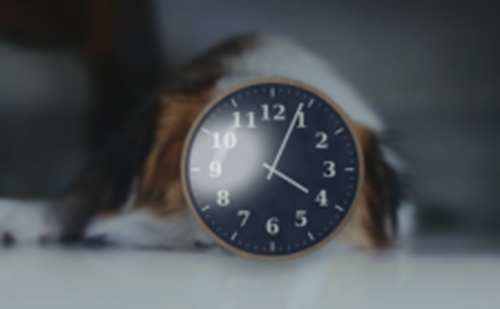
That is 4 h 04 min
